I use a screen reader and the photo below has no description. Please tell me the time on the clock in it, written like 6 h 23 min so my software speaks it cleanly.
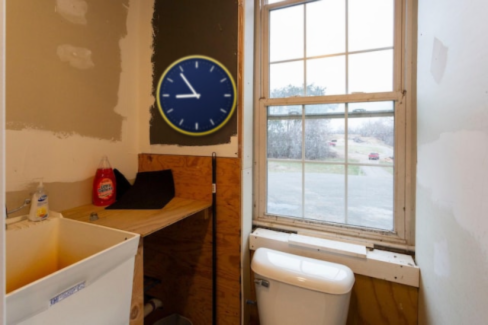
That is 8 h 54 min
